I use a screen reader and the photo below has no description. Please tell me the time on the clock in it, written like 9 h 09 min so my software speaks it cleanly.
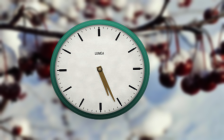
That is 5 h 26 min
